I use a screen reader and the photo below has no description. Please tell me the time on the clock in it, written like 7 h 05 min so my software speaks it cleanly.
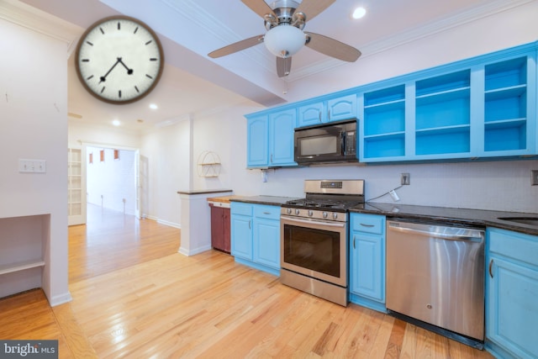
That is 4 h 37 min
